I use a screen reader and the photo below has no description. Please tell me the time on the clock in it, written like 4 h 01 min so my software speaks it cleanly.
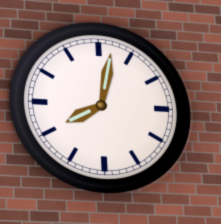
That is 8 h 02 min
